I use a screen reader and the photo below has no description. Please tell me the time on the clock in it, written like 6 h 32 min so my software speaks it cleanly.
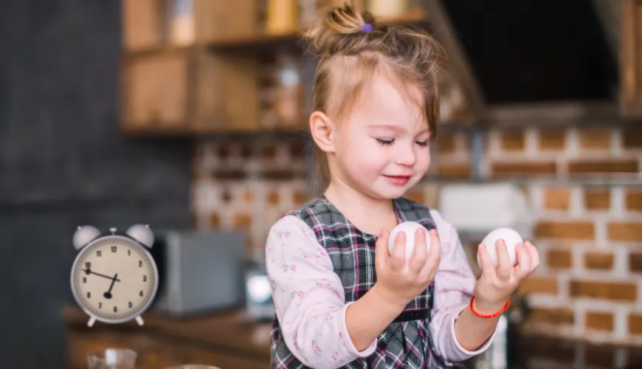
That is 6 h 48 min
